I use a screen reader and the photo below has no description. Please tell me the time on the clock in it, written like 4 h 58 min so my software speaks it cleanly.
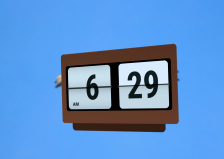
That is 6 h 29 min
